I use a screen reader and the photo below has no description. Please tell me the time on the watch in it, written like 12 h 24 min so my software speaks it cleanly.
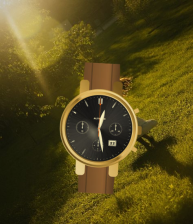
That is 12 h 28 min
